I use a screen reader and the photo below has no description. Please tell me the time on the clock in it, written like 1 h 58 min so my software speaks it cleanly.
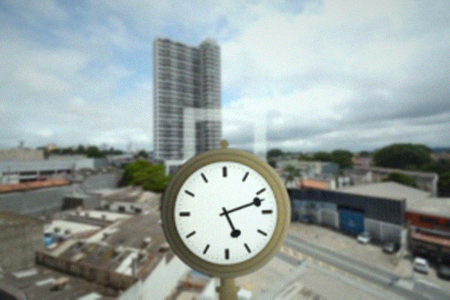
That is 5 h 12 min
